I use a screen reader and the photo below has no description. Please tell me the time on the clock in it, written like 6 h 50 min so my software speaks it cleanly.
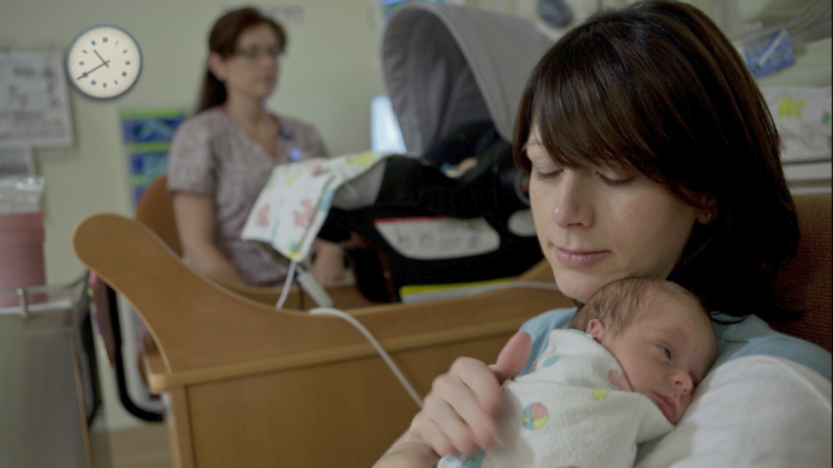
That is 10 h 40 min
